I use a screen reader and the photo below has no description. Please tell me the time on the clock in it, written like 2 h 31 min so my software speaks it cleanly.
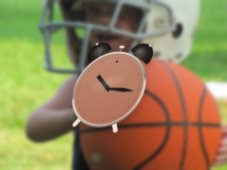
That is 10 h 15 min
